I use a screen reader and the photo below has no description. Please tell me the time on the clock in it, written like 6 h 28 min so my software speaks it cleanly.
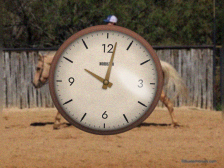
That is 10 h 02 min
